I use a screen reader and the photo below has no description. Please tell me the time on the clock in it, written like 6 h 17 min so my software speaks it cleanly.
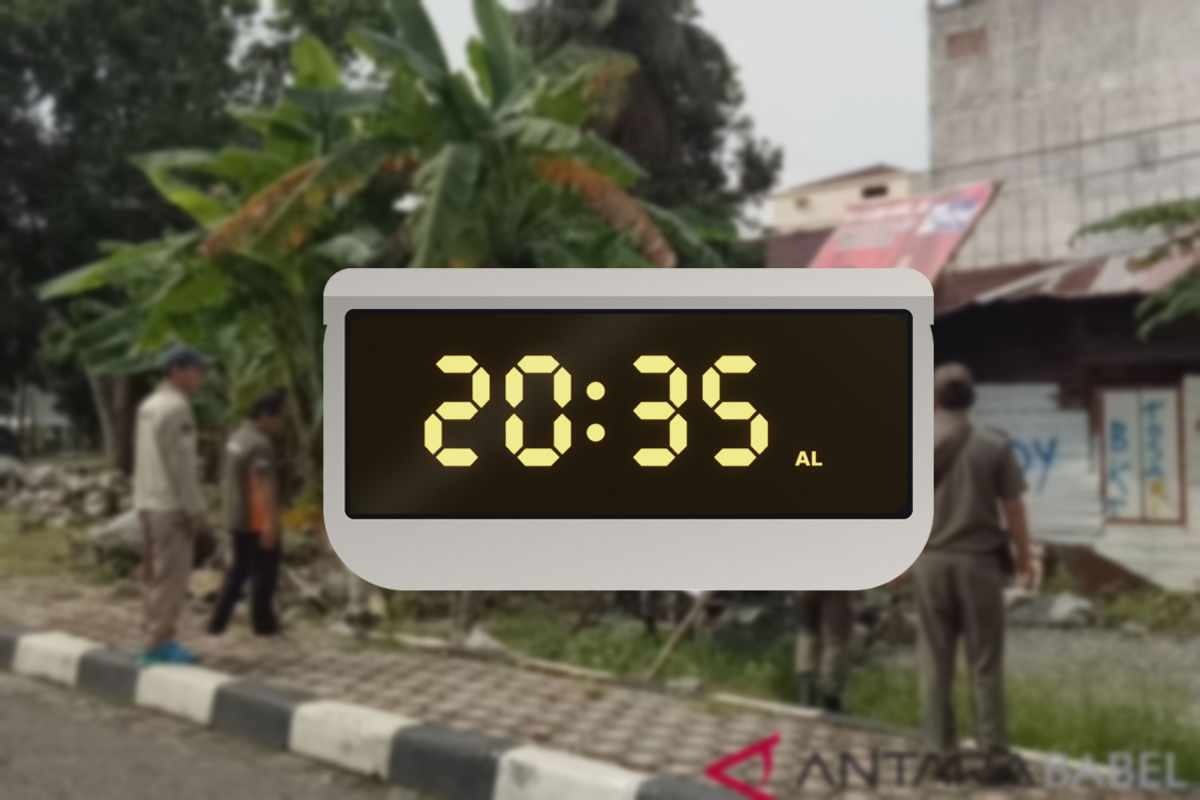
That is 20 h 35 min
